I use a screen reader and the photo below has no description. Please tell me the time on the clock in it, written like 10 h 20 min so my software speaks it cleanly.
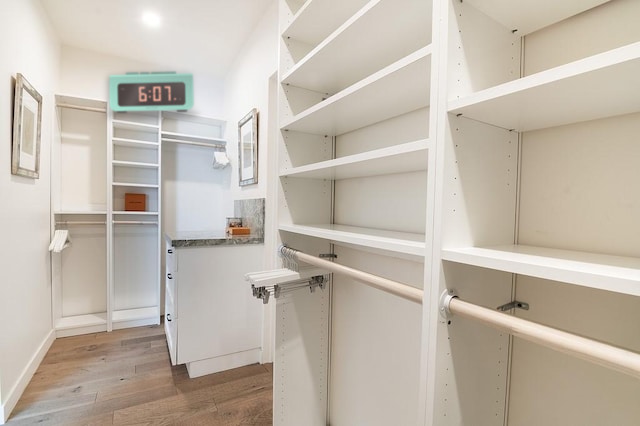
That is 6 h 07 min
